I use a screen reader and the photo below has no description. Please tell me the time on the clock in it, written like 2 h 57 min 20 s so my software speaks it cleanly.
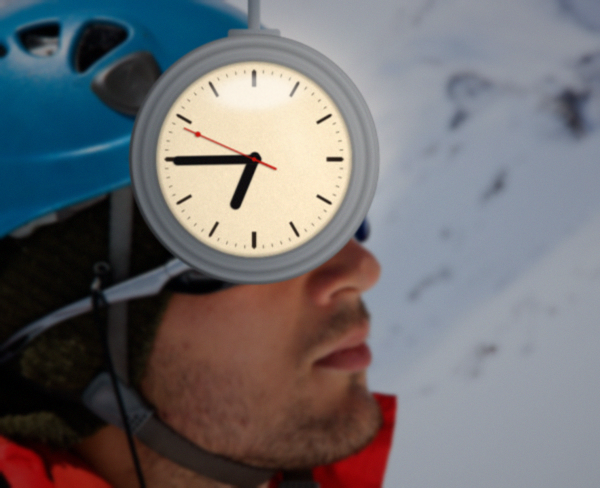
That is 6 h 44 min 49 s
